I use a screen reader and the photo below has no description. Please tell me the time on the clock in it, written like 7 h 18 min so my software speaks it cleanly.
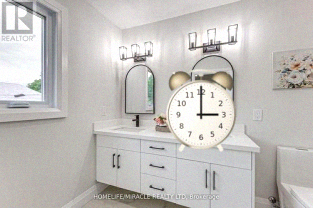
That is 3 h 00 min
